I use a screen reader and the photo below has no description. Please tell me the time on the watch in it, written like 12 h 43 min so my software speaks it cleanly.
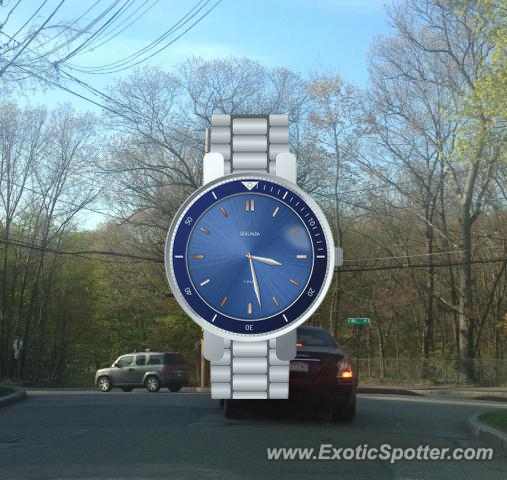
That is 3 h 28 min
